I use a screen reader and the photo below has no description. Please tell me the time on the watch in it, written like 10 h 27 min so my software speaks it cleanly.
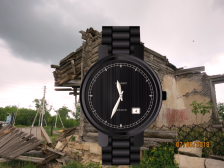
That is 11 h 34 min
